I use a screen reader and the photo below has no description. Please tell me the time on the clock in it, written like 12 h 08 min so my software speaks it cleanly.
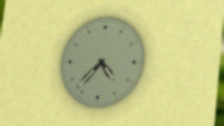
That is 4 h 37 min
